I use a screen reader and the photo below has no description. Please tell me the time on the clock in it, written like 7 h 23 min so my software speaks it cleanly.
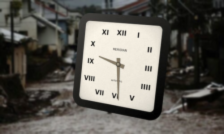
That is 9 h 29 min
